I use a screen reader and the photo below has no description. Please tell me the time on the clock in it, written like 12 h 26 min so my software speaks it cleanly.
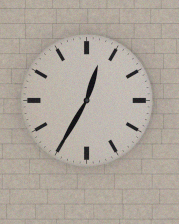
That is 12 h 35 min
